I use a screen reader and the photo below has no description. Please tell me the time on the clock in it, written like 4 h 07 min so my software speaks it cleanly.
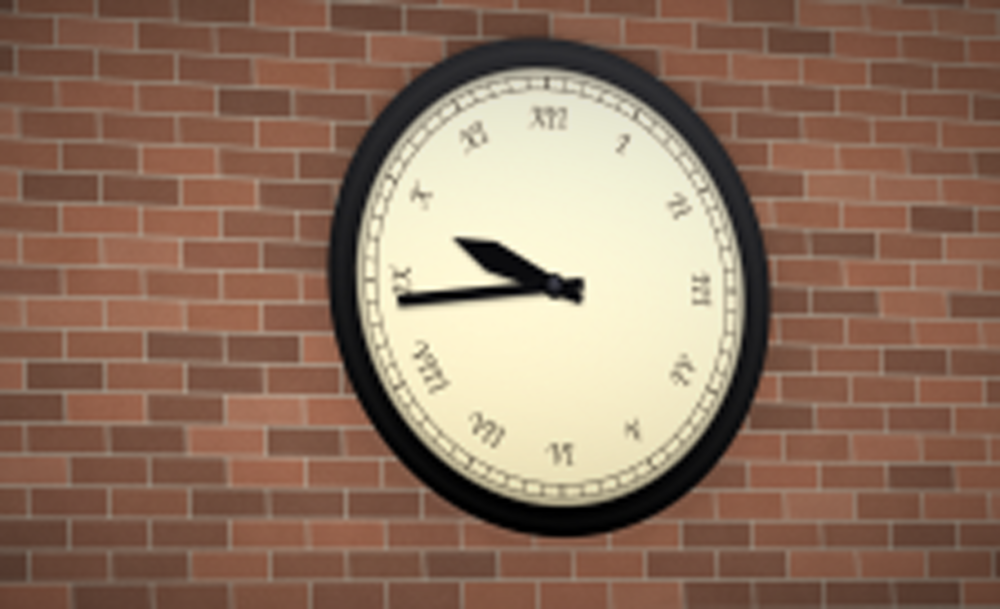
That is 9 h 44 min
